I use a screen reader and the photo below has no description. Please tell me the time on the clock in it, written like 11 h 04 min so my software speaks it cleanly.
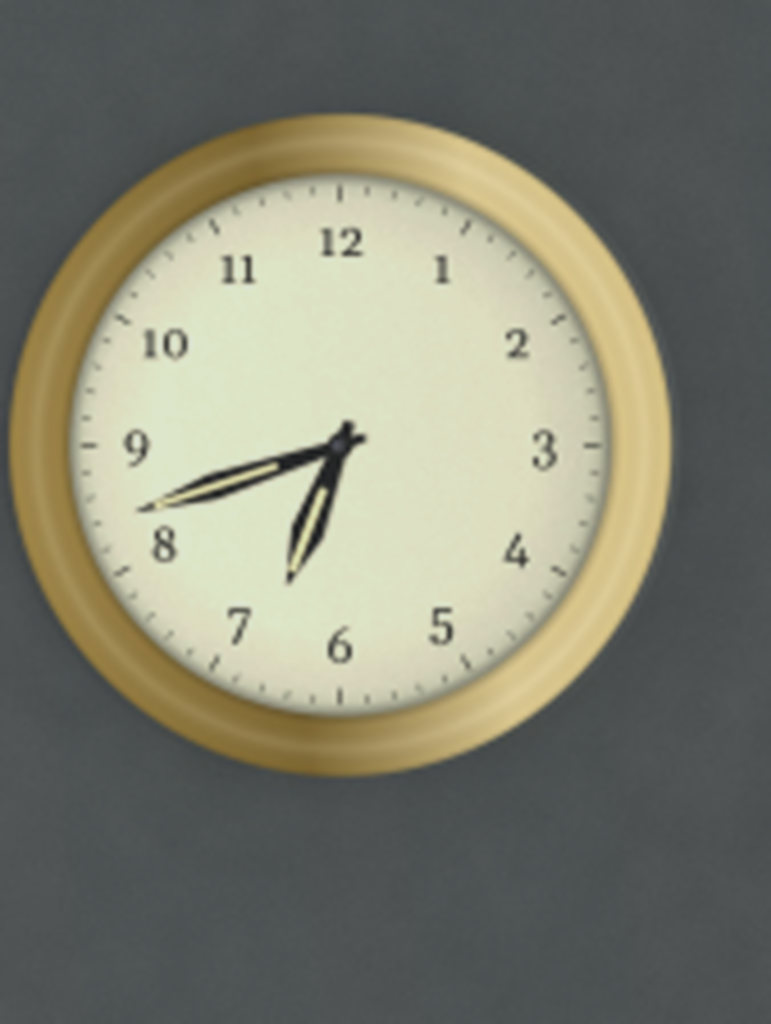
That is 6 h 42 min
